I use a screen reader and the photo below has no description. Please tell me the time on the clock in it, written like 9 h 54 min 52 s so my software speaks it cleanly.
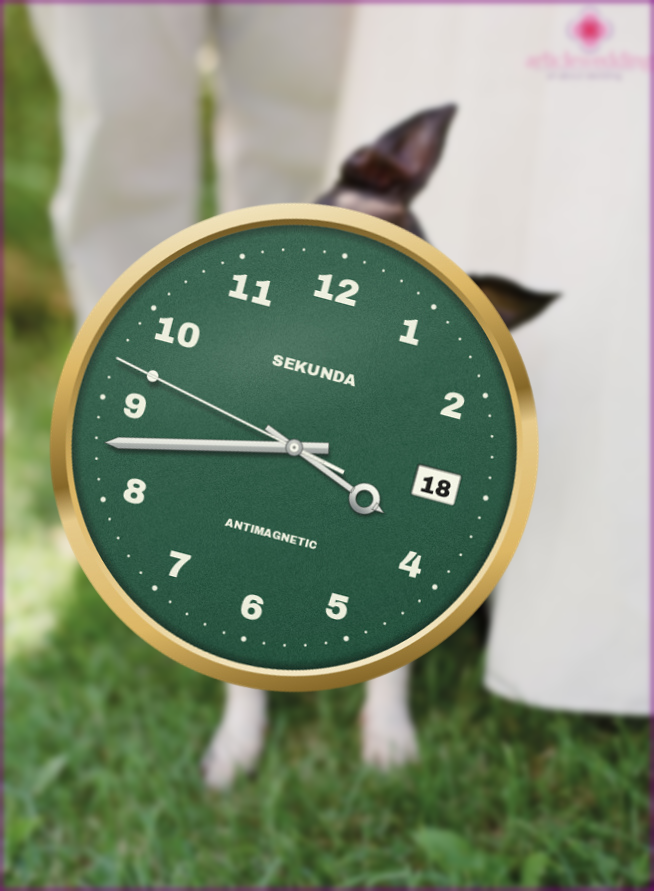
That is 3 h 42 min 47 s
